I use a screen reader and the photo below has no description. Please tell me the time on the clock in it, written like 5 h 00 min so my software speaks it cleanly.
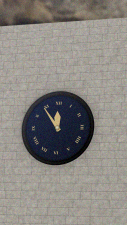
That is 11 h 54 min
